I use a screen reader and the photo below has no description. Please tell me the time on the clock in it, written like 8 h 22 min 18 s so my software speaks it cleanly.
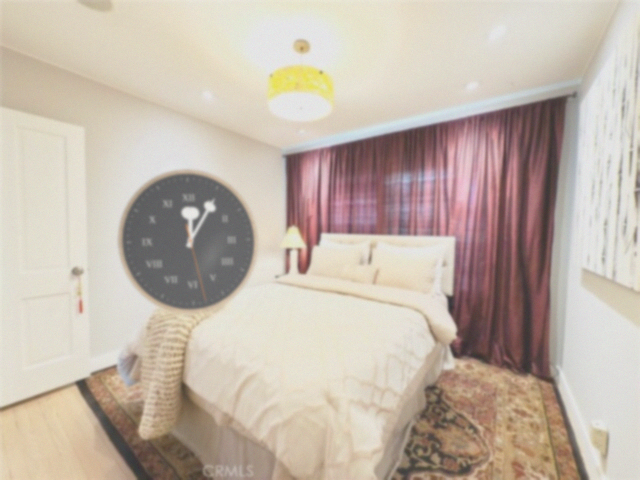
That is 12 h 05 min 28 s
